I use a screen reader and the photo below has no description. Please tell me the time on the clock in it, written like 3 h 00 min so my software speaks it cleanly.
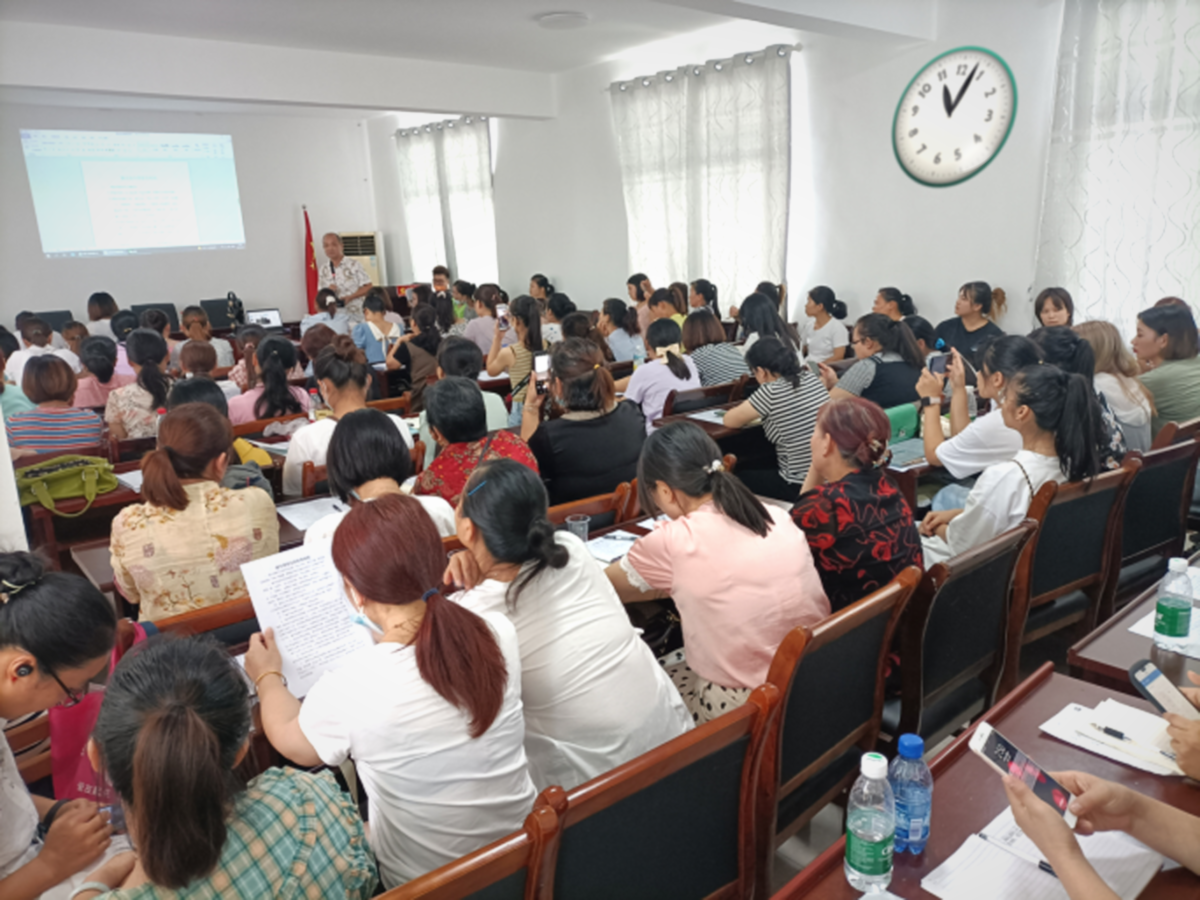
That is 11 h 03 min
